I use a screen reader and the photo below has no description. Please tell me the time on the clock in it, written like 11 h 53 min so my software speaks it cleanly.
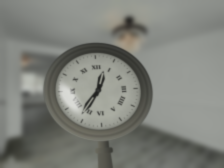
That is 12 h 36 min
